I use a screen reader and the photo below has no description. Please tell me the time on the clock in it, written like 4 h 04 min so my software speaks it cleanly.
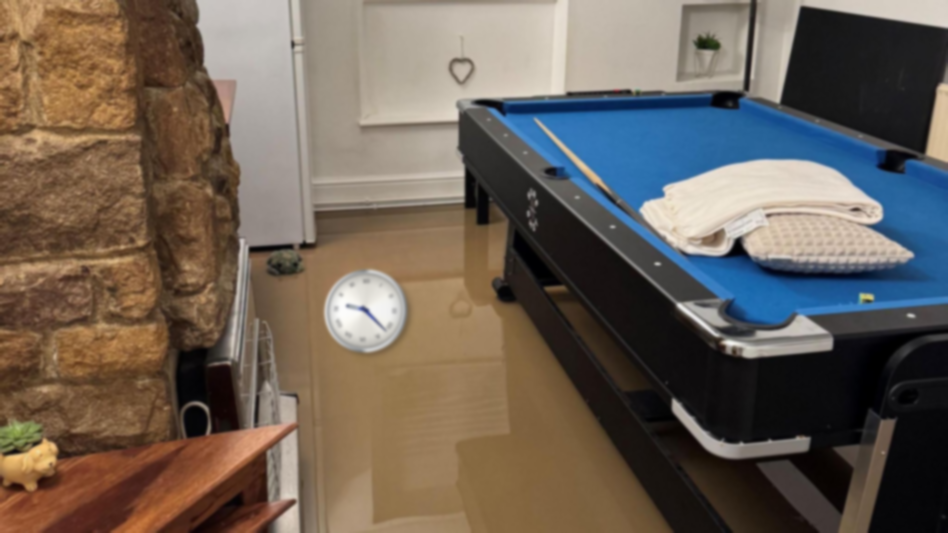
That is 9 h 22 min
